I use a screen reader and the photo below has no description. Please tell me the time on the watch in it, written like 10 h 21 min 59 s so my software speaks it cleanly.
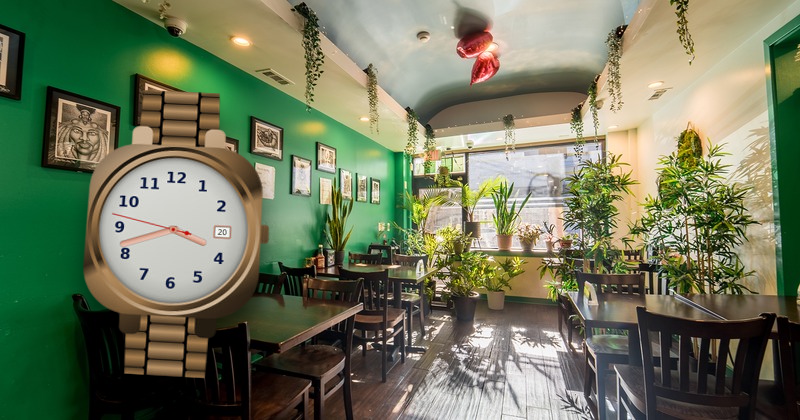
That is 3 h 41 min 47 s
